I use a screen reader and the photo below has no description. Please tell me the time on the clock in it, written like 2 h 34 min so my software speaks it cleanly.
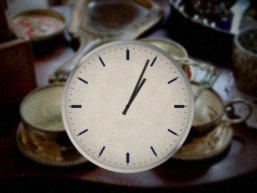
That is 1 h 04 min
